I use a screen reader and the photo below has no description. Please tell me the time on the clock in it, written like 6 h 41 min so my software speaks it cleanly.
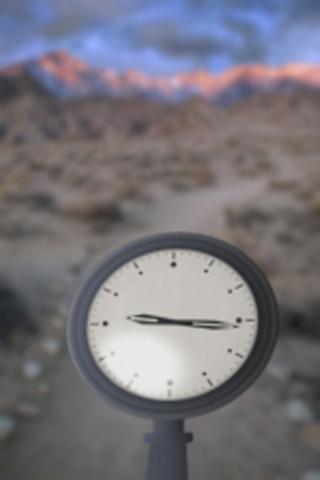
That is 9 h 16 min
